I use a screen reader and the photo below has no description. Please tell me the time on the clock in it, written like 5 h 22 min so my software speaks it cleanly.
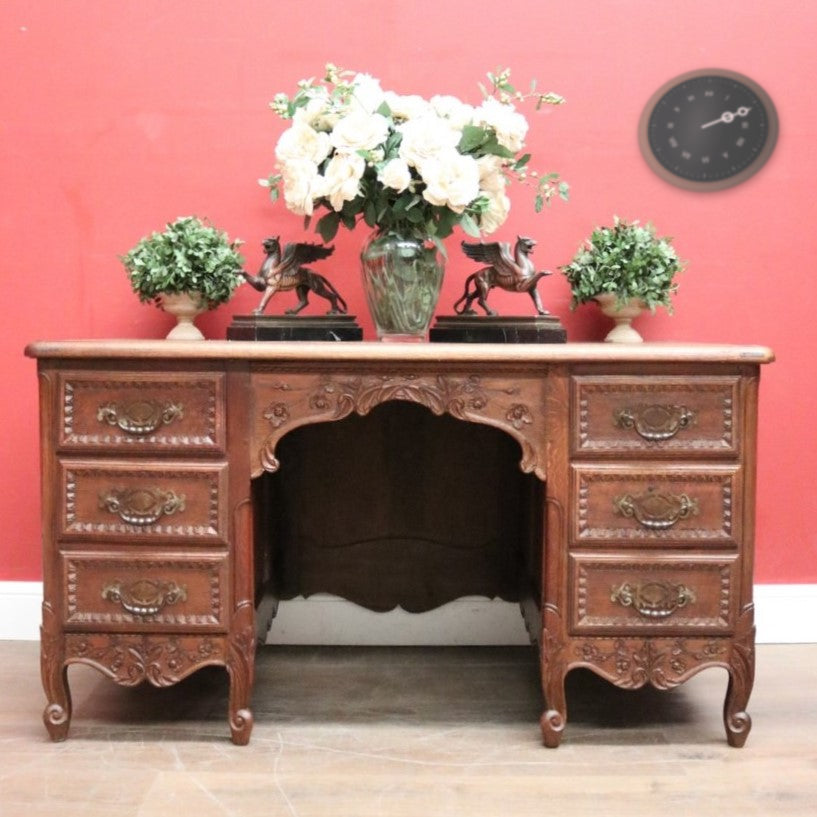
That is 2 h 11 min
